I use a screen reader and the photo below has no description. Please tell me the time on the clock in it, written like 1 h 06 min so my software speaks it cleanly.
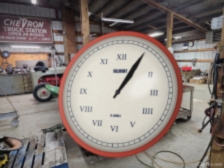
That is 1 h 05 min
